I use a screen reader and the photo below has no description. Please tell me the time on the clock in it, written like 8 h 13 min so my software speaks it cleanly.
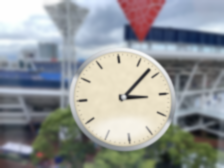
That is 3 h 08 min
